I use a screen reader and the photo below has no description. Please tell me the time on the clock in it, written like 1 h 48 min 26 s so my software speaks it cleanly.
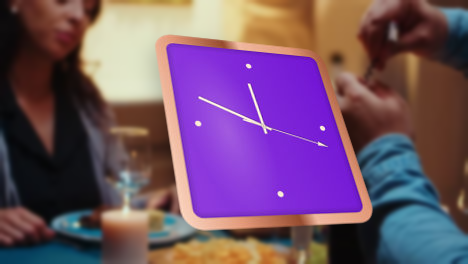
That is 11 h 49 min 18 s
